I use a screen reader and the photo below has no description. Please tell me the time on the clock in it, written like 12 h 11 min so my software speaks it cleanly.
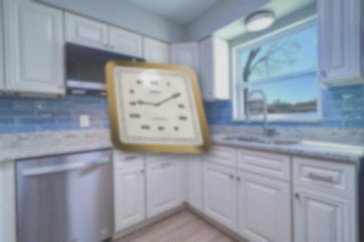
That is 9 h 10 min
